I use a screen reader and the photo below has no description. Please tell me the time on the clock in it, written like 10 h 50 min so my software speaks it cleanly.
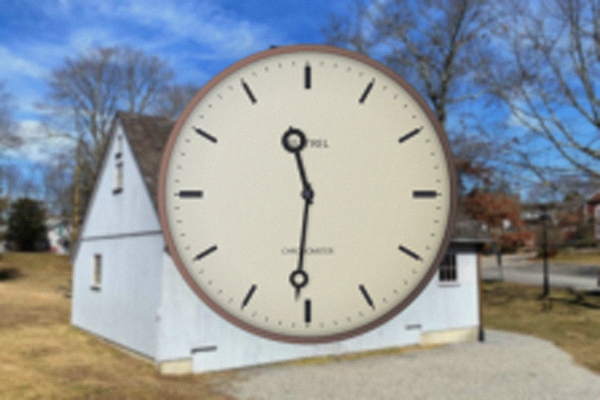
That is 11 h 31 min
